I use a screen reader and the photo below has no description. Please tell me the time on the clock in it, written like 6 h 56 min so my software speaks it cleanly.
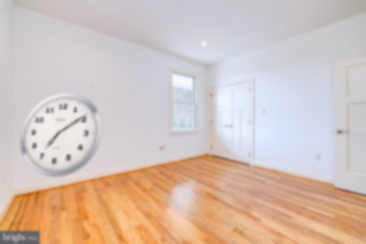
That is 7 h 09 min
